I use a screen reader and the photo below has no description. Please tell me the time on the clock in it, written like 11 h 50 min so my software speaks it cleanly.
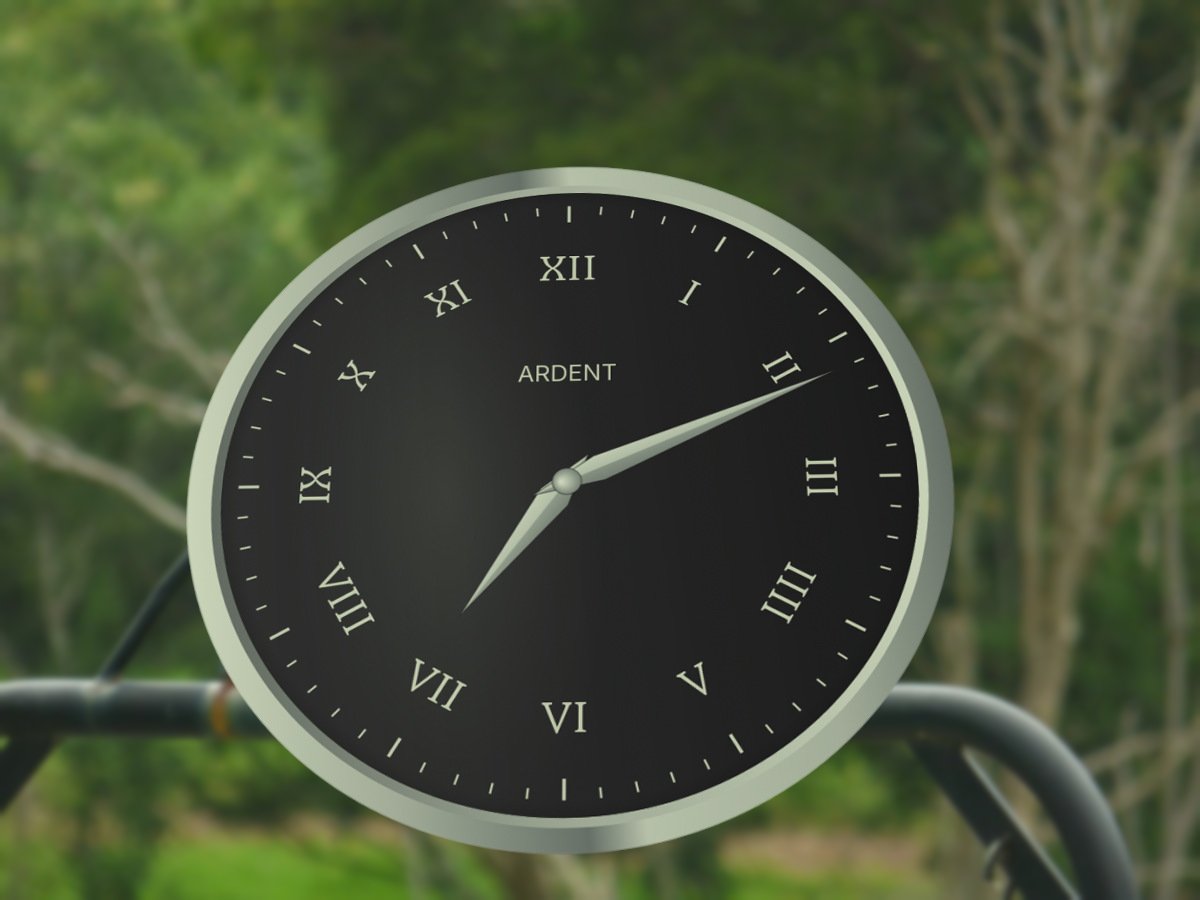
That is 7 h 11 min
